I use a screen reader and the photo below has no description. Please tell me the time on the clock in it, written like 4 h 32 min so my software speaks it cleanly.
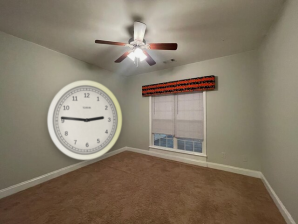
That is 2 h 46 min
